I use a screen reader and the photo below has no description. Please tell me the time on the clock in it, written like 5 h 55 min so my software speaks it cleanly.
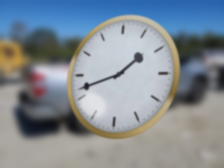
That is 1 h 42 min
